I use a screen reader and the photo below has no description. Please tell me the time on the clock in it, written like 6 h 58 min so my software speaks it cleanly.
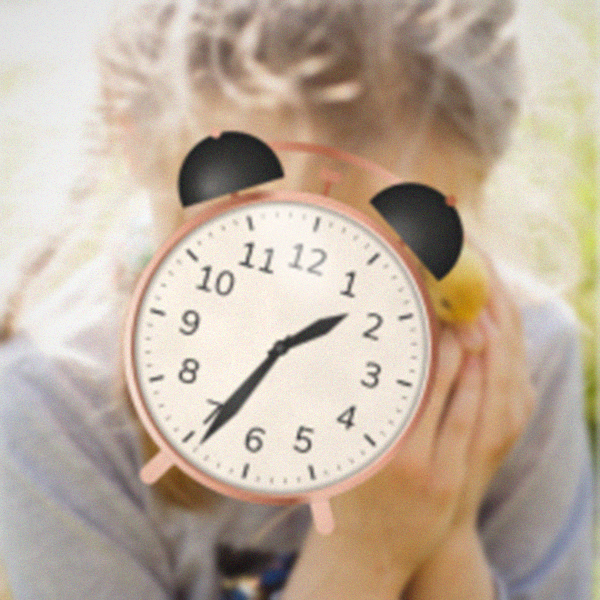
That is 1 h 34 min
